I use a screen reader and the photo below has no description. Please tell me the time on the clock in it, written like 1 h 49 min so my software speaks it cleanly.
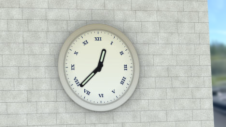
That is 12 h 38 min
